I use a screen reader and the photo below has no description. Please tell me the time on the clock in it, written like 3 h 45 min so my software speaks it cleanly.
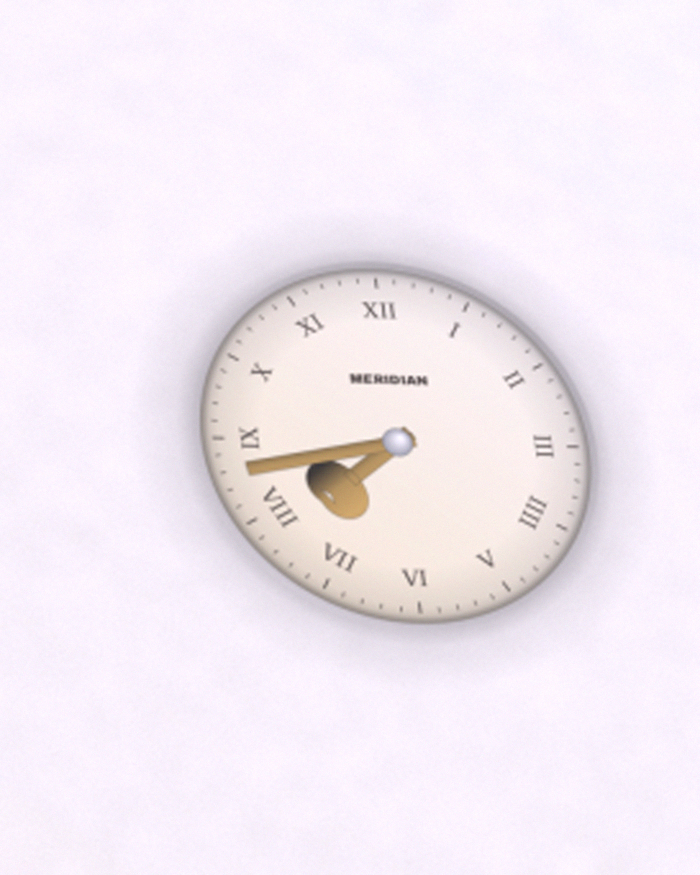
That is 7 h 43 min
